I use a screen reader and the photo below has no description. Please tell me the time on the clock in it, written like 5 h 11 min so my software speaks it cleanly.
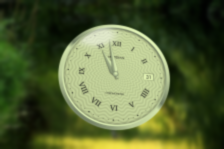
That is 10 h 58 min
